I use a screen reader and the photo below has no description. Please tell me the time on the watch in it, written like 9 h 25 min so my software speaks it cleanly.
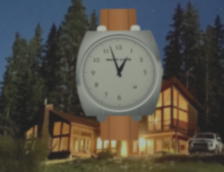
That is 12 h 57 min
